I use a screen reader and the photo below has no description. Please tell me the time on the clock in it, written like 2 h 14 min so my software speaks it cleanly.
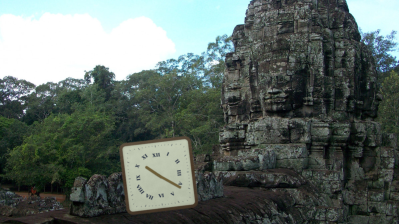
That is 10 h 21 min
